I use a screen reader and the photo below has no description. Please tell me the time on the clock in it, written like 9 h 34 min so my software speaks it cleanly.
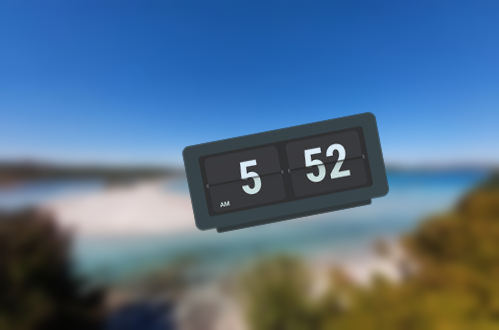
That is 5 h 52 min
